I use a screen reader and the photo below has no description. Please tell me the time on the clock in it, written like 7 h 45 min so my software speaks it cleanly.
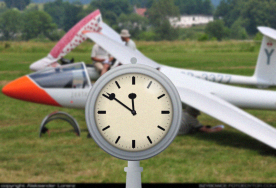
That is 11 h 51 min
